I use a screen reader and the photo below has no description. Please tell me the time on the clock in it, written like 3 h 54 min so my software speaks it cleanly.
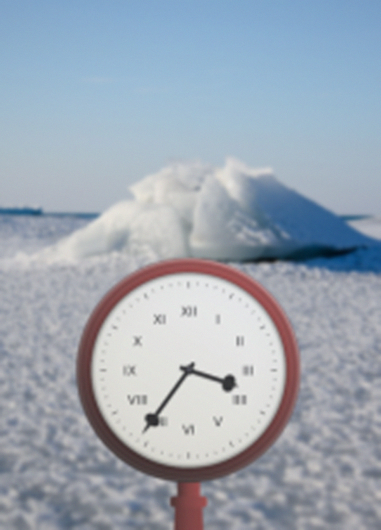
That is 3 h 36 min
